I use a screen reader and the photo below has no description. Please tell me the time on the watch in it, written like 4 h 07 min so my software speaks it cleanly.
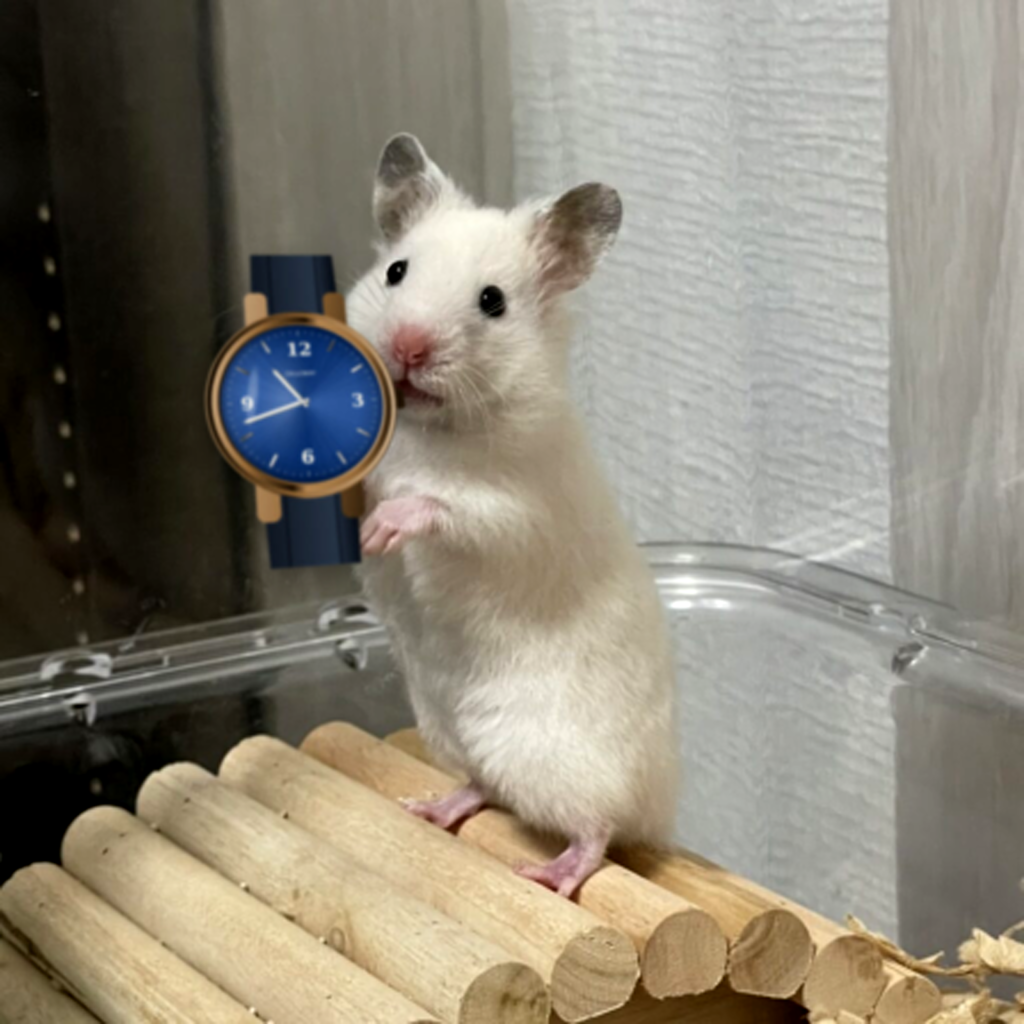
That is 10 h 42 min
